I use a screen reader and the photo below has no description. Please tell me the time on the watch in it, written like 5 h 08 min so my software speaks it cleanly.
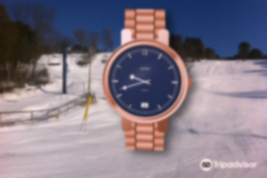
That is 9 h 42 min
